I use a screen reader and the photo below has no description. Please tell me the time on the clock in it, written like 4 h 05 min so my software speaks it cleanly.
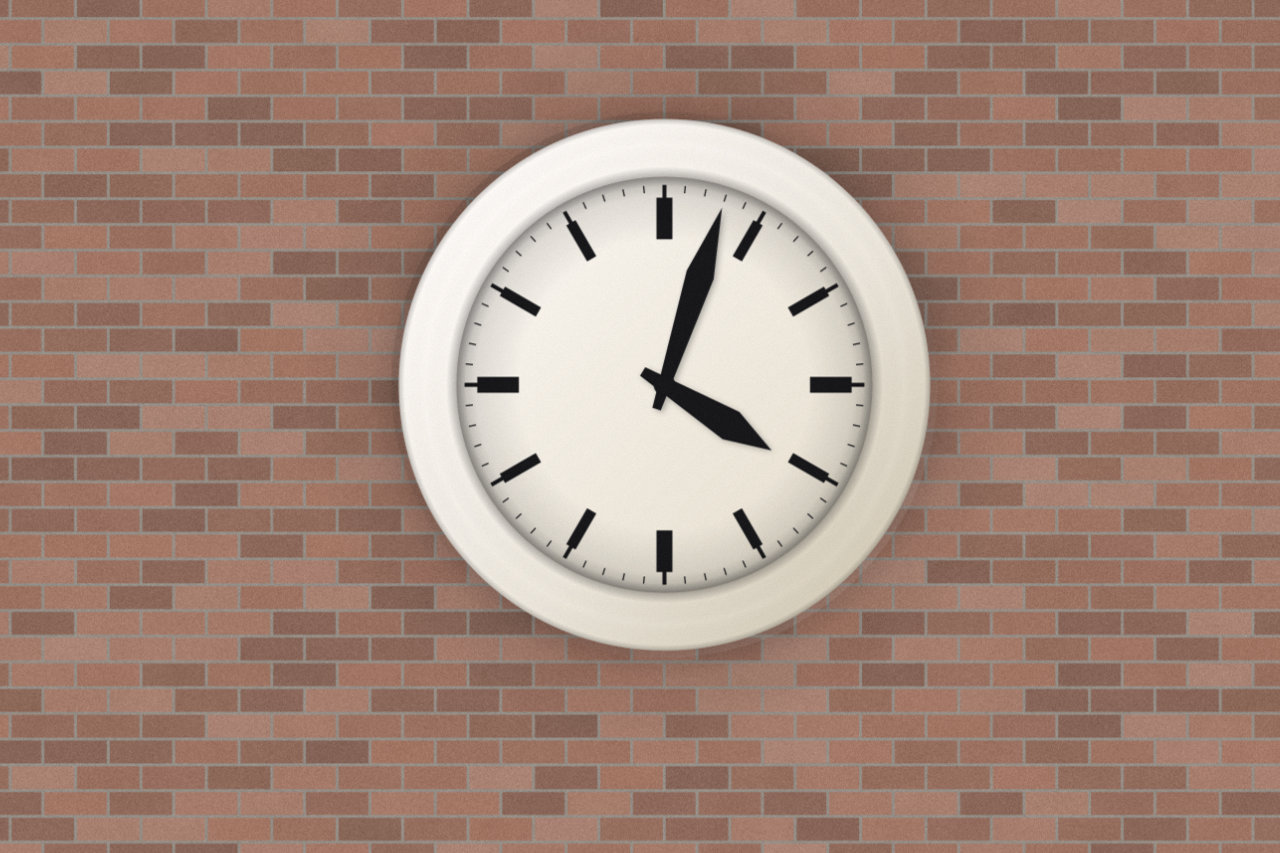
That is 4 h 03 min
